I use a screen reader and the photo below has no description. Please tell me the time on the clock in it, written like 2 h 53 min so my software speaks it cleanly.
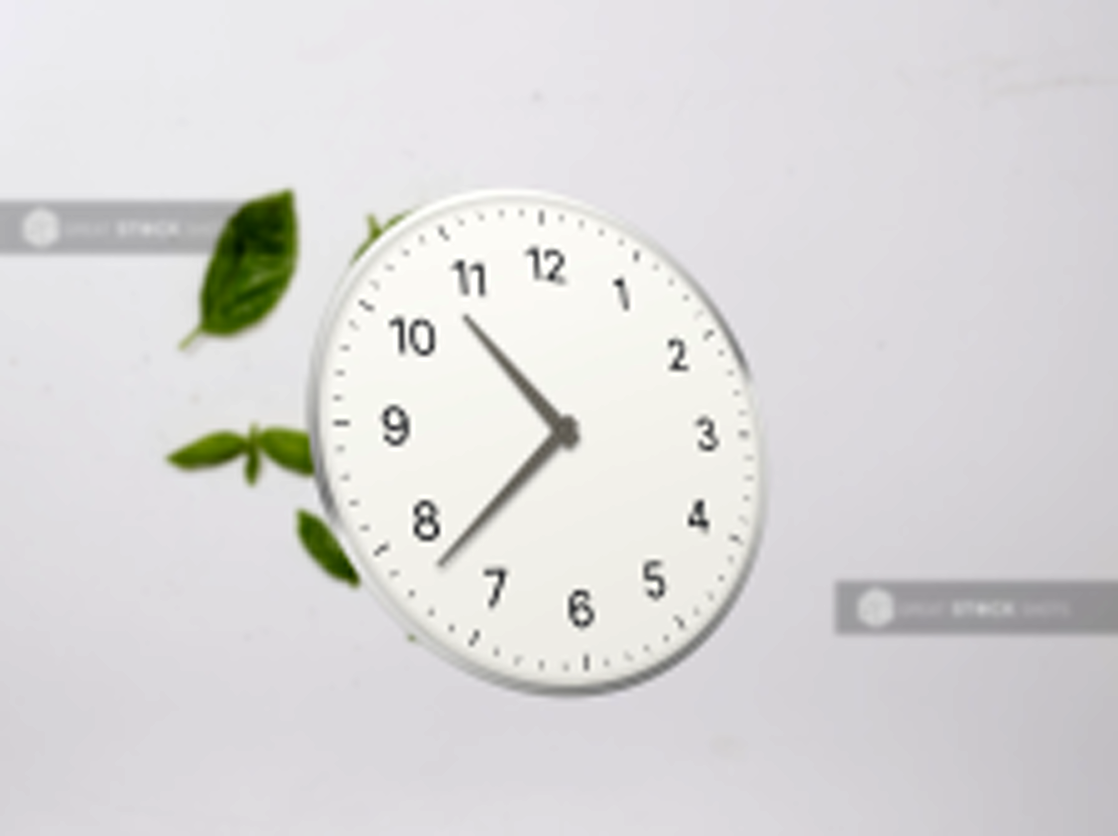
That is 10 h 38 min
